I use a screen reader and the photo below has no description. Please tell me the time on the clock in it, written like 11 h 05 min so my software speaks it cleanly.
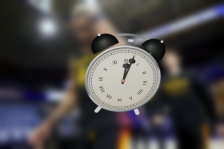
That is 12 h 02 min
